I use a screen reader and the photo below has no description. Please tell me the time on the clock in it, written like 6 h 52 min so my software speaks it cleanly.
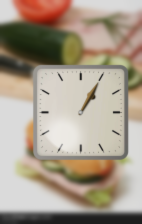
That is 1 h 05 min
